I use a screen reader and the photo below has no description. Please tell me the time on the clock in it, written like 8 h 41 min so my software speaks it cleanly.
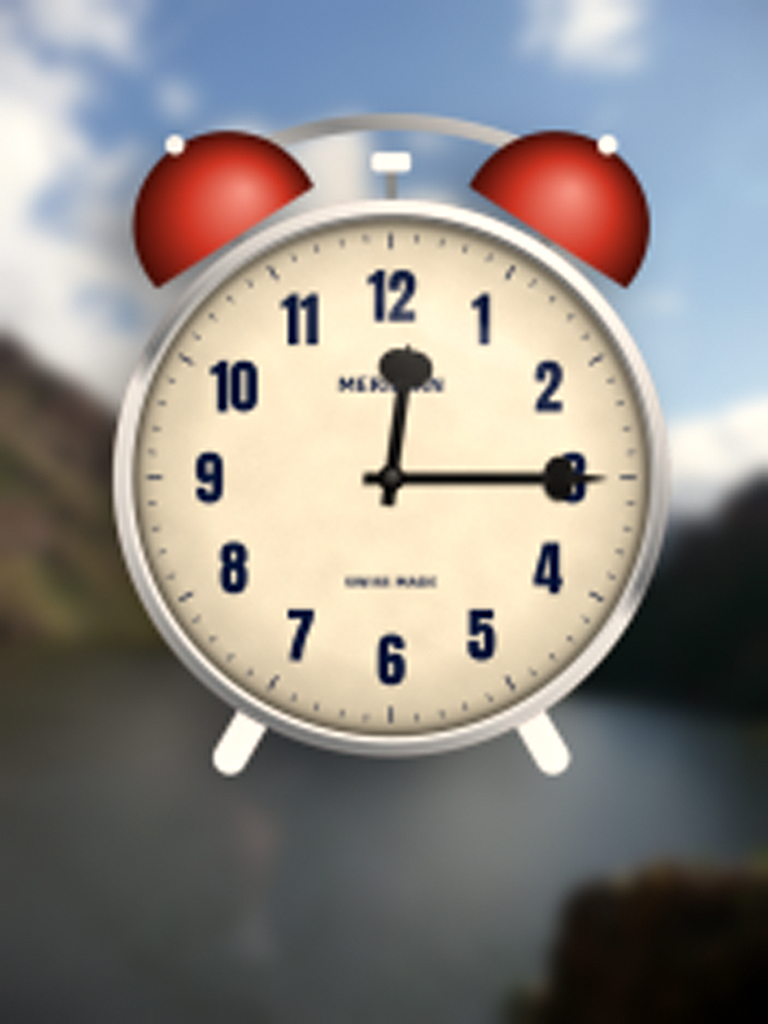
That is 12 h 15 min
